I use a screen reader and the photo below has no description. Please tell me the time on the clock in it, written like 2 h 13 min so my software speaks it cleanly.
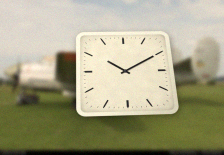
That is 10 h 10 min
